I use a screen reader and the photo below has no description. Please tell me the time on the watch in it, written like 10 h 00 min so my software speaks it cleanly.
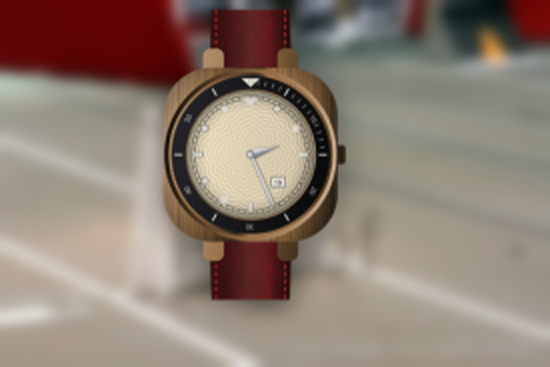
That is 2 h 26 min
